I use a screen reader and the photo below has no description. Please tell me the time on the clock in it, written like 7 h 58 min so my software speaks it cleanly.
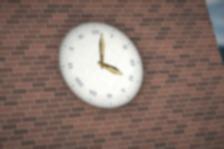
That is 4 h 02 min
